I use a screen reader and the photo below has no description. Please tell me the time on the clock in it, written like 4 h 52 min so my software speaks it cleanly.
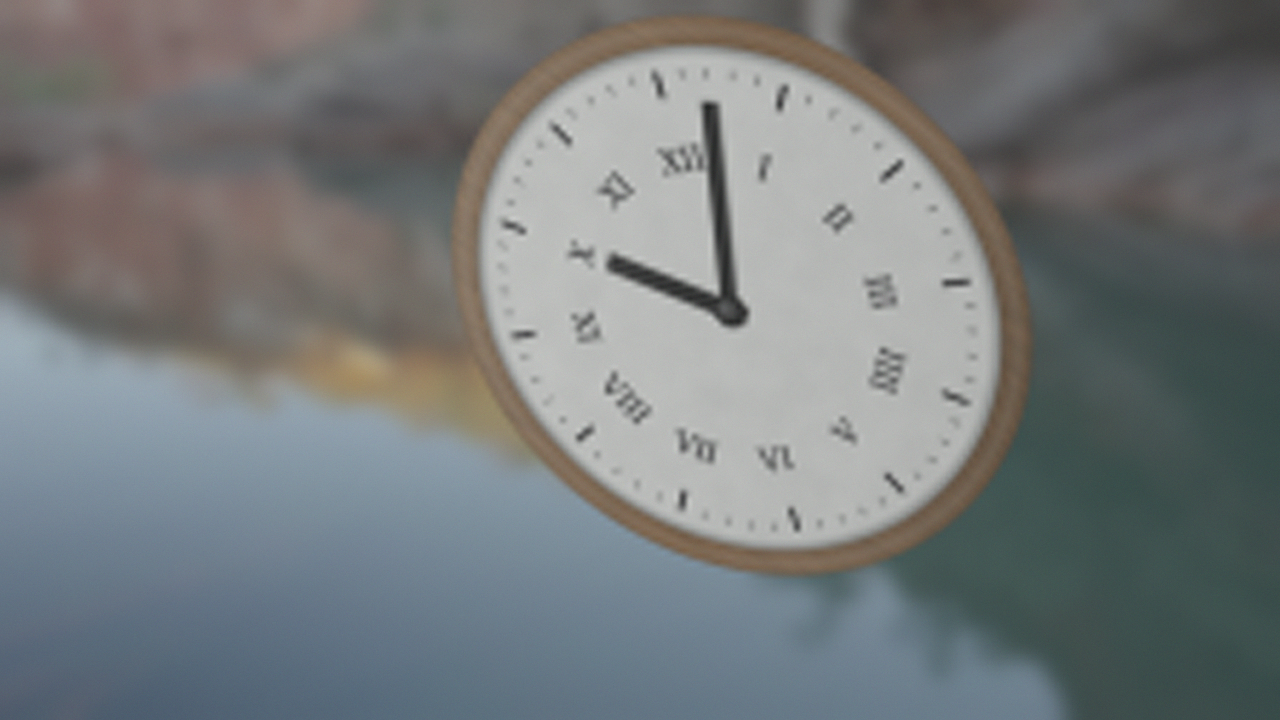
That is 10 h 02 min
